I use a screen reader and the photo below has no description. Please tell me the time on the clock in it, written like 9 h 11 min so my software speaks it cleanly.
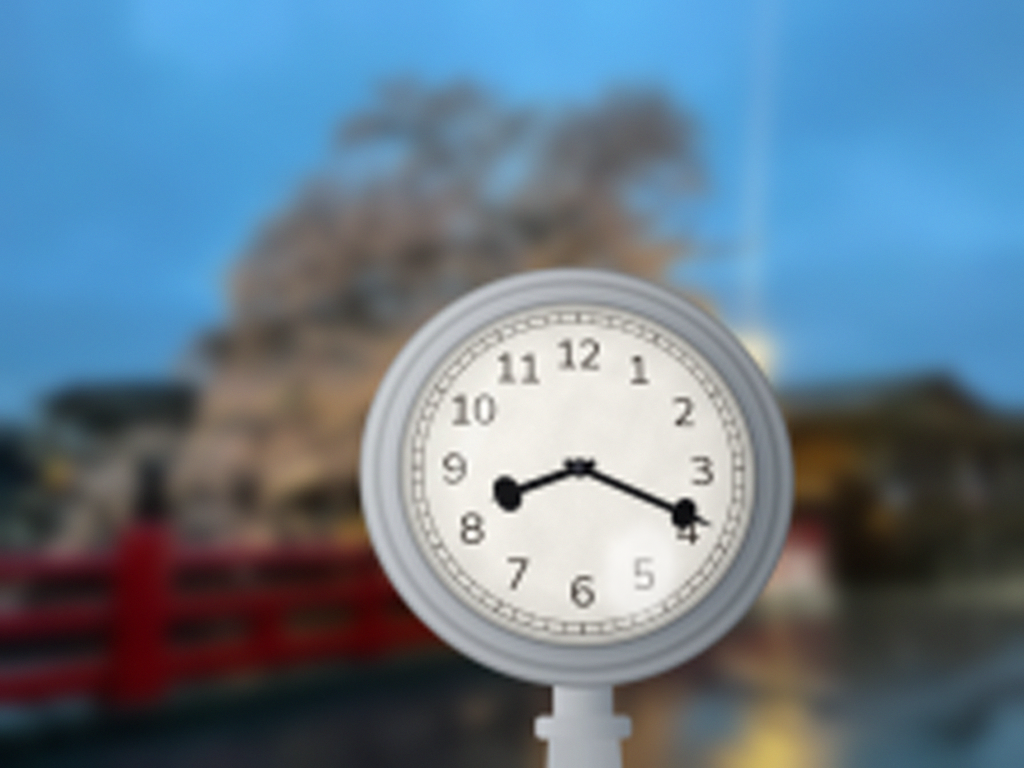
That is 8 h 19 min
